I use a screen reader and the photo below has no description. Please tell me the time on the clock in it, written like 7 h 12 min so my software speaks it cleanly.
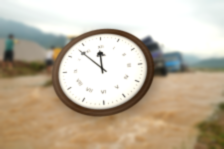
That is 11 h 53 min
